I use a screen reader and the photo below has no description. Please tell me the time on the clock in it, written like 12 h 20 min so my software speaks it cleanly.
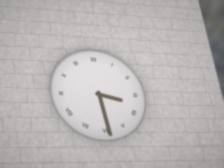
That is 3 h 29 min
